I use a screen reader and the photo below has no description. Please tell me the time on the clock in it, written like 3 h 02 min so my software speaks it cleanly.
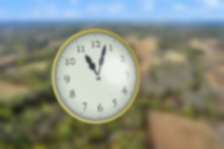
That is 11 h 03 min
